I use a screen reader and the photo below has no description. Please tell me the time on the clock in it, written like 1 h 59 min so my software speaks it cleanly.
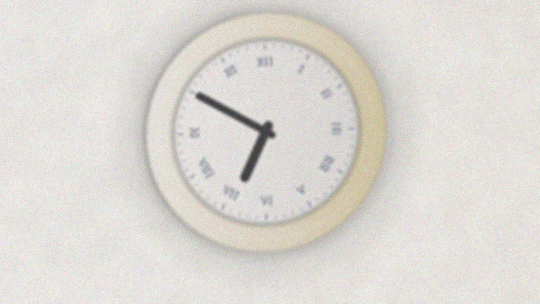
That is 6 h 50 min
